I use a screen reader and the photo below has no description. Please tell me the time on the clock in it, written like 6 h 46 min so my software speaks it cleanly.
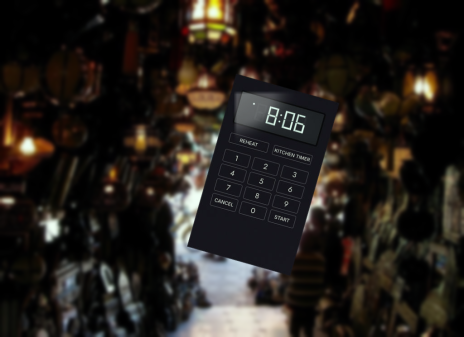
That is 8 h 06 min
